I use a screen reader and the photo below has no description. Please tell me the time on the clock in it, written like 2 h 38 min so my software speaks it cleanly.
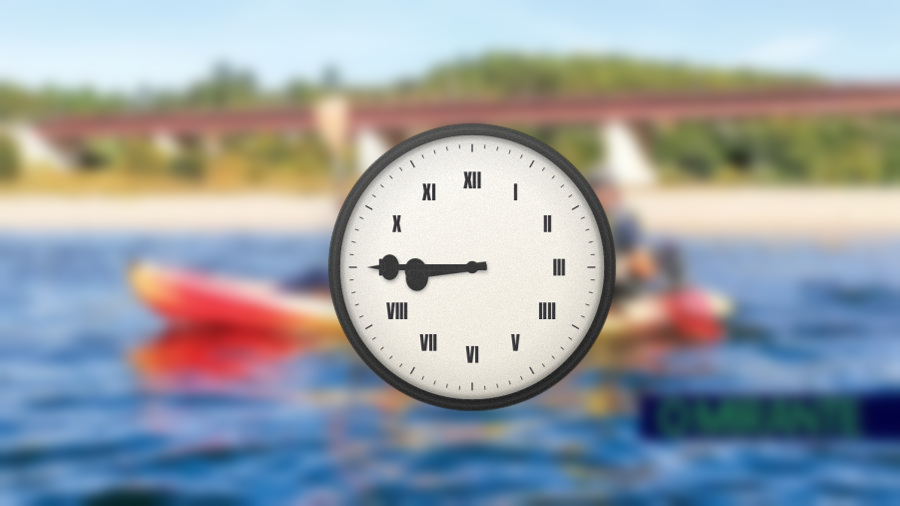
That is 8 h 45 min
